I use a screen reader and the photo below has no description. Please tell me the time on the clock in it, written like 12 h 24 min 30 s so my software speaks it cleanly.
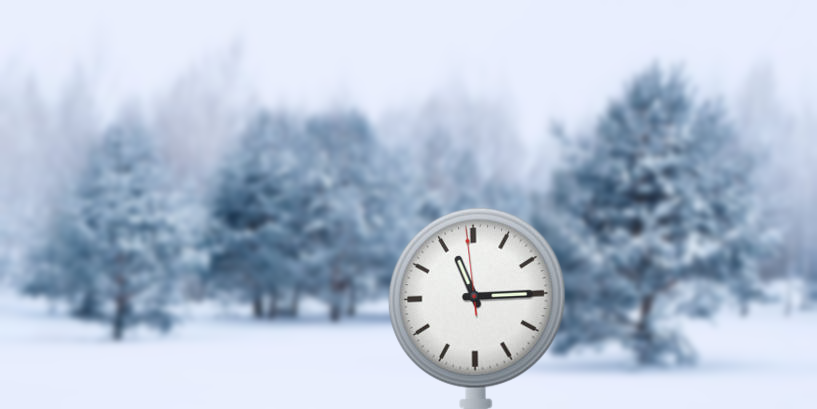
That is 11 h 14 min 59 s
